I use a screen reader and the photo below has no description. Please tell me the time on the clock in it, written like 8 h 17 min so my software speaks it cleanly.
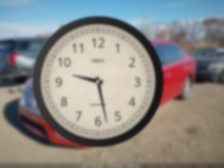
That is 9 h 28 min
